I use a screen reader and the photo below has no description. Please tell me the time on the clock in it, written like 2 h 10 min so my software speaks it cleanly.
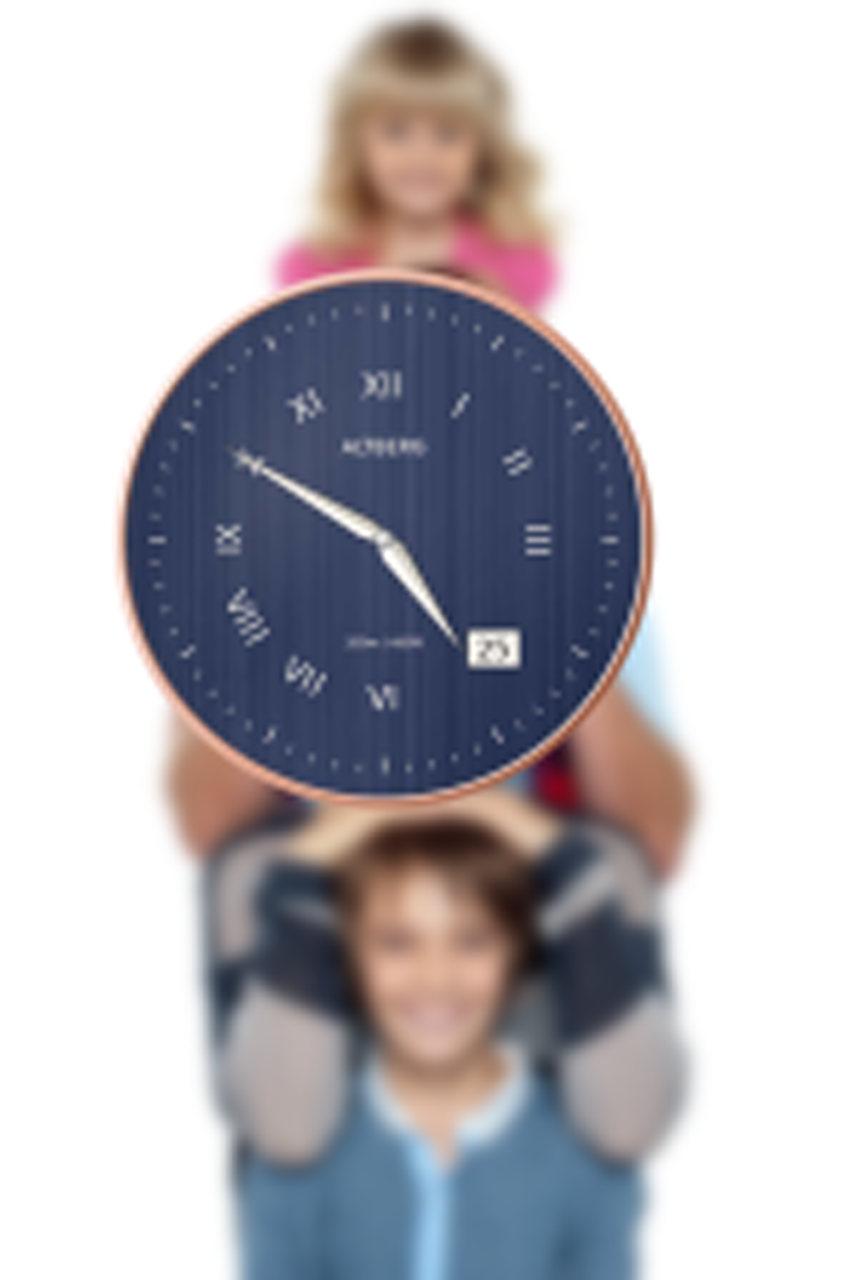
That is 4 h 50 min
